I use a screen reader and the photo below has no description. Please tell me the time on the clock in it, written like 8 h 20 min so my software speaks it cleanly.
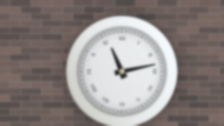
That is 11 h 13 min
